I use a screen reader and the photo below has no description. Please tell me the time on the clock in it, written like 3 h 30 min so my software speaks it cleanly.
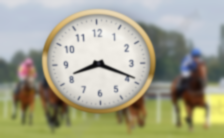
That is 8 h 19 min
